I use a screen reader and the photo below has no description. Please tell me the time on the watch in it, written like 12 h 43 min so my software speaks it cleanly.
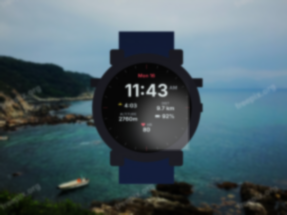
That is 11 h 43 min
